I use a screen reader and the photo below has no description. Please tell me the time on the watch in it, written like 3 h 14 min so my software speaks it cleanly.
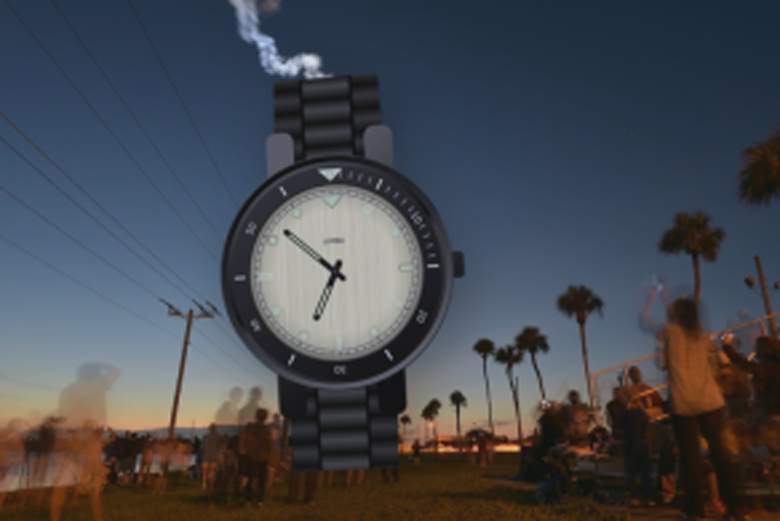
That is 6 h 52 min
